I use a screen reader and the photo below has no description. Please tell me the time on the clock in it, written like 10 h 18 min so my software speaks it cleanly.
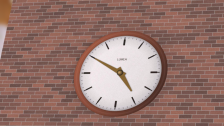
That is 4 h 50 min
